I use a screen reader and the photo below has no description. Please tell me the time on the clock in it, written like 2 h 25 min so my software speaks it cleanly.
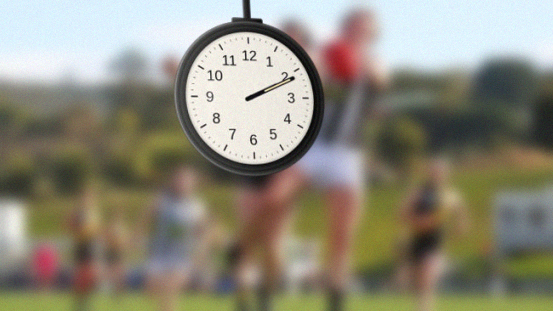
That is 2 h 11 min
